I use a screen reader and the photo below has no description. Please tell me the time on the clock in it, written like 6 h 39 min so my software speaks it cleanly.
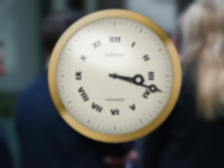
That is 3 h 18 min
